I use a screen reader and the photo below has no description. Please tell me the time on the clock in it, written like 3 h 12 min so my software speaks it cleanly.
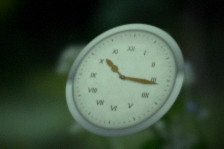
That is 10 h 16 min
